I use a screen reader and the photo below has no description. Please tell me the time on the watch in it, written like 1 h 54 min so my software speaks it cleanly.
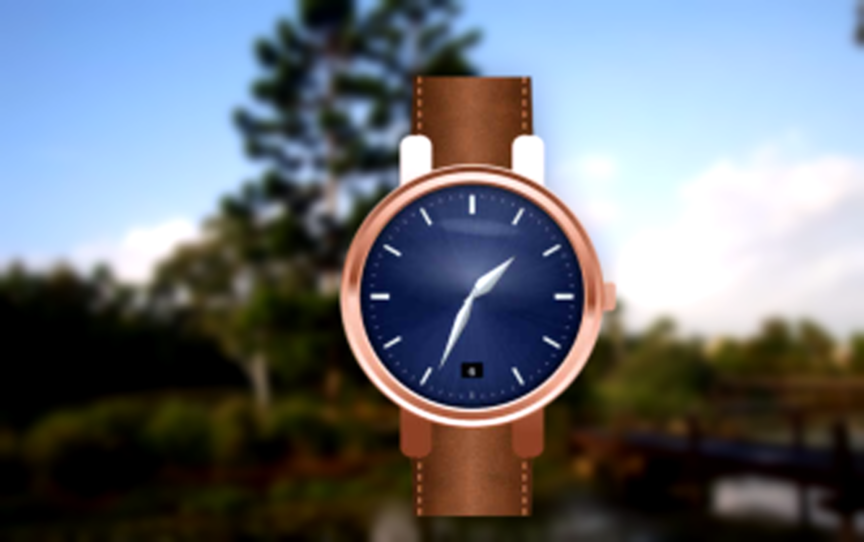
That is 1 h 34 min
